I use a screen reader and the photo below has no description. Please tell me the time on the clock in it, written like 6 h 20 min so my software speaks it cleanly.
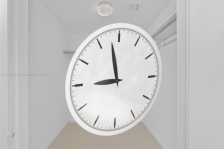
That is 8 h 58 min
